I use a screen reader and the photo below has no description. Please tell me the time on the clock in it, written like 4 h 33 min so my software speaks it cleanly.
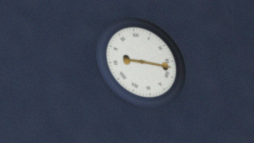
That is 9 h 17 min
